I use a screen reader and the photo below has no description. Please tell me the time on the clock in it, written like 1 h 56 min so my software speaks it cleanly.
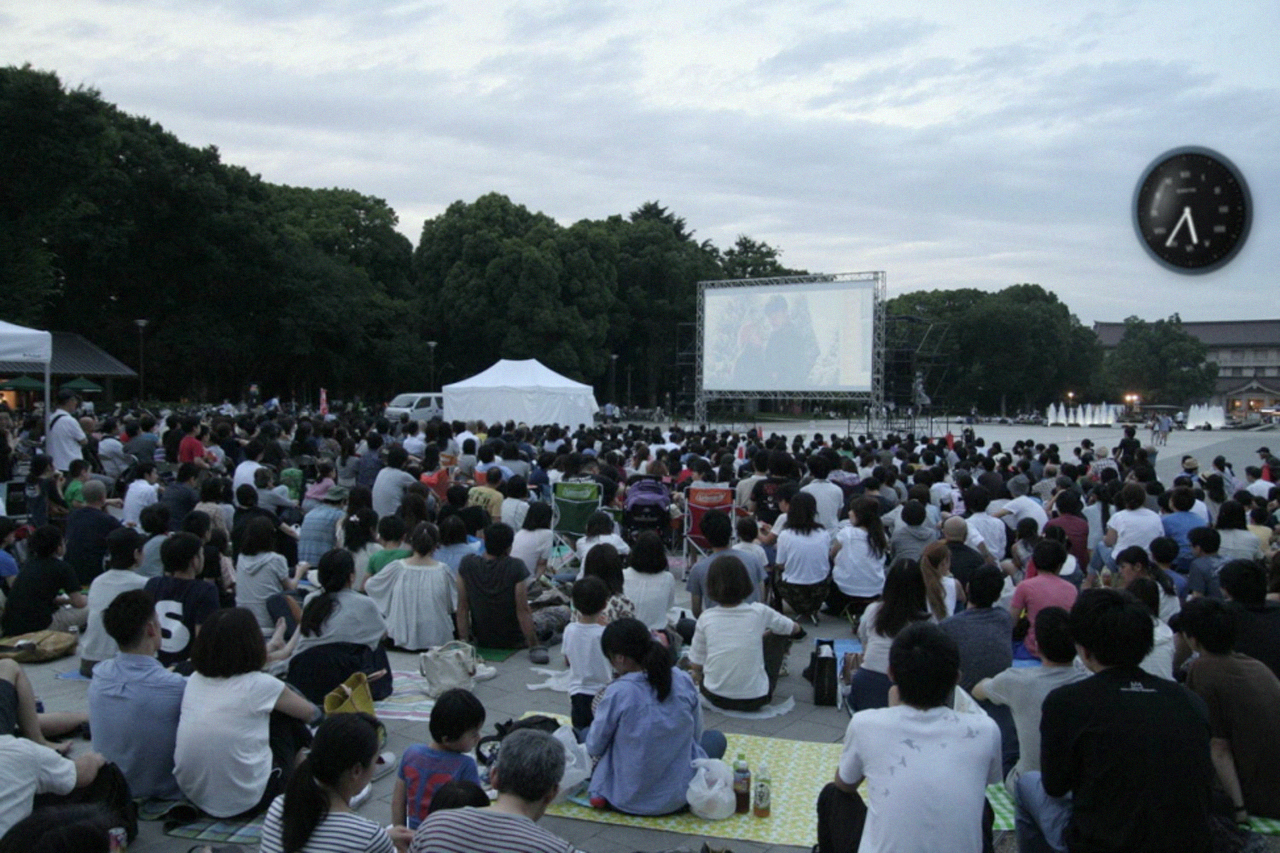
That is 5 h 36 min
